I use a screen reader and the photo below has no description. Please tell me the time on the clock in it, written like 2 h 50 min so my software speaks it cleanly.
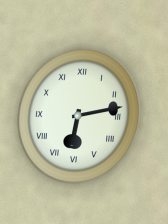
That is 6 h 13 min
